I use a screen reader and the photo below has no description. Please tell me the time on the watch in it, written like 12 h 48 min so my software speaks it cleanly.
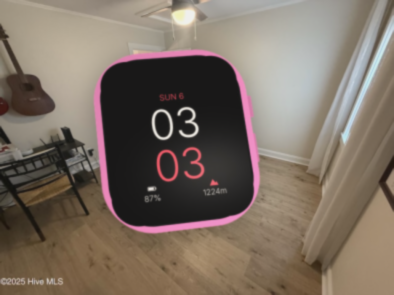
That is 3 h 03 min
